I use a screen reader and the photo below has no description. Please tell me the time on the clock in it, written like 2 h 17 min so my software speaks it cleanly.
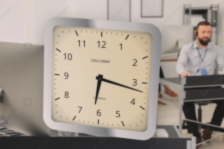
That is 6 h 17 min
